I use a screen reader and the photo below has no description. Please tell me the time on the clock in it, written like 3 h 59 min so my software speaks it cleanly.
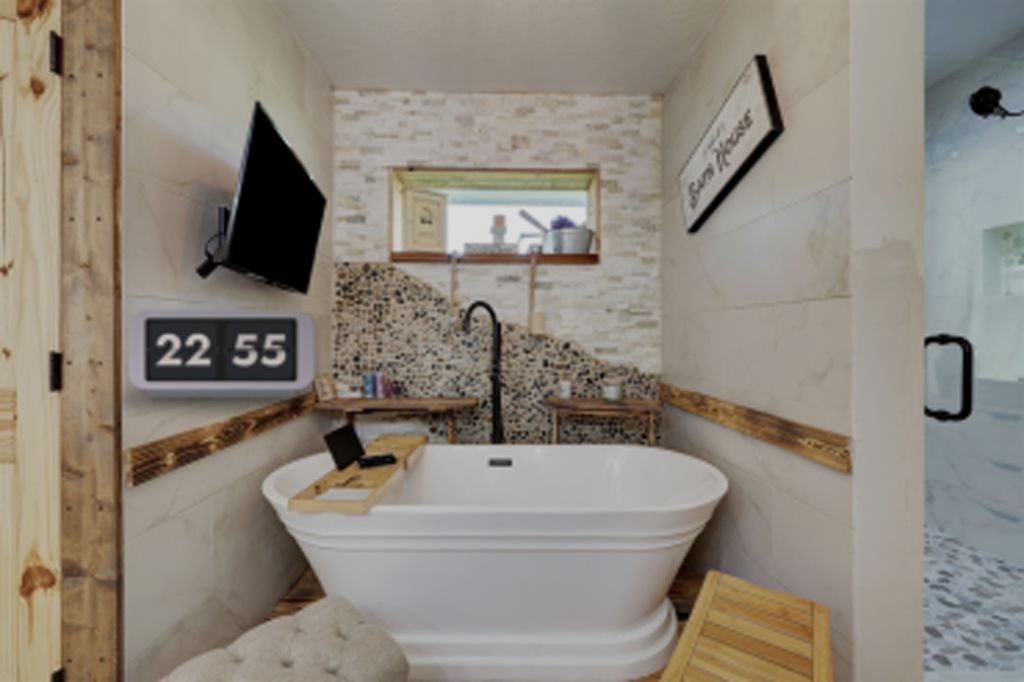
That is 22 h 55 min
